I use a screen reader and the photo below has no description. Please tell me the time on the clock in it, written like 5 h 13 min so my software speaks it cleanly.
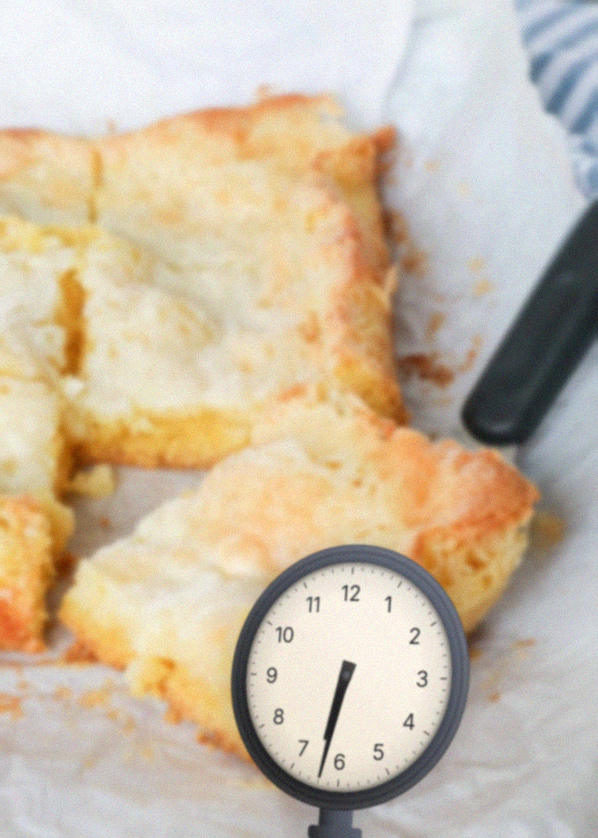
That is 6 h 32 min
